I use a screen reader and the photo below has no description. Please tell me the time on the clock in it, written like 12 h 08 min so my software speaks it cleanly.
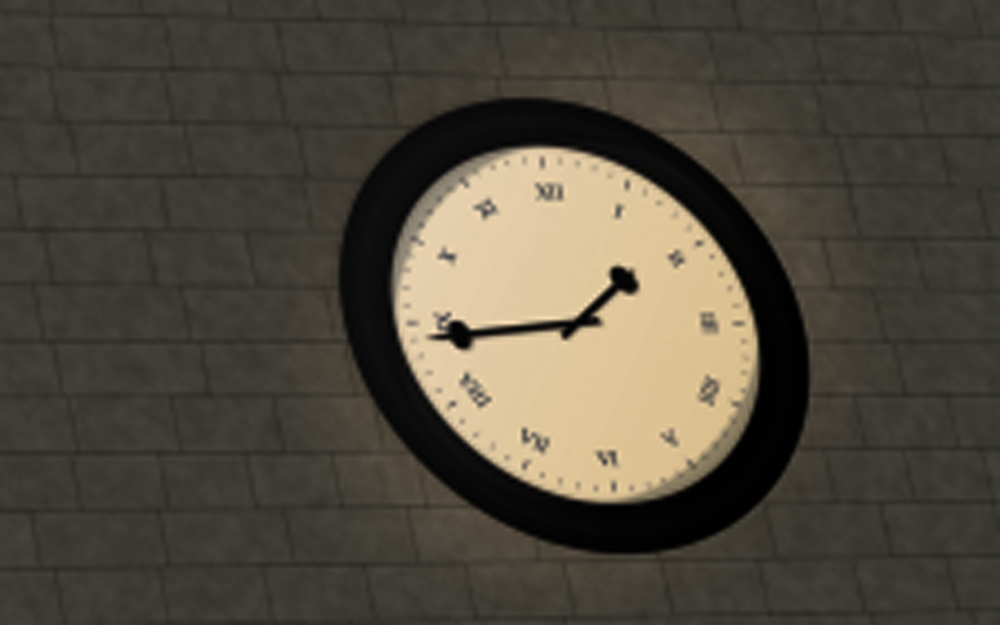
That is 1 h 44 min
